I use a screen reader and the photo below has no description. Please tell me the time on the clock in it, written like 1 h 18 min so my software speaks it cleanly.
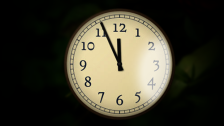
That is 11 h 56 min
